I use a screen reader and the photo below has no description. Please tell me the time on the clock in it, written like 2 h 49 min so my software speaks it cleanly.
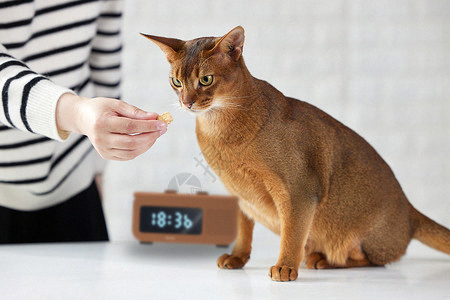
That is 18 h 36 min
